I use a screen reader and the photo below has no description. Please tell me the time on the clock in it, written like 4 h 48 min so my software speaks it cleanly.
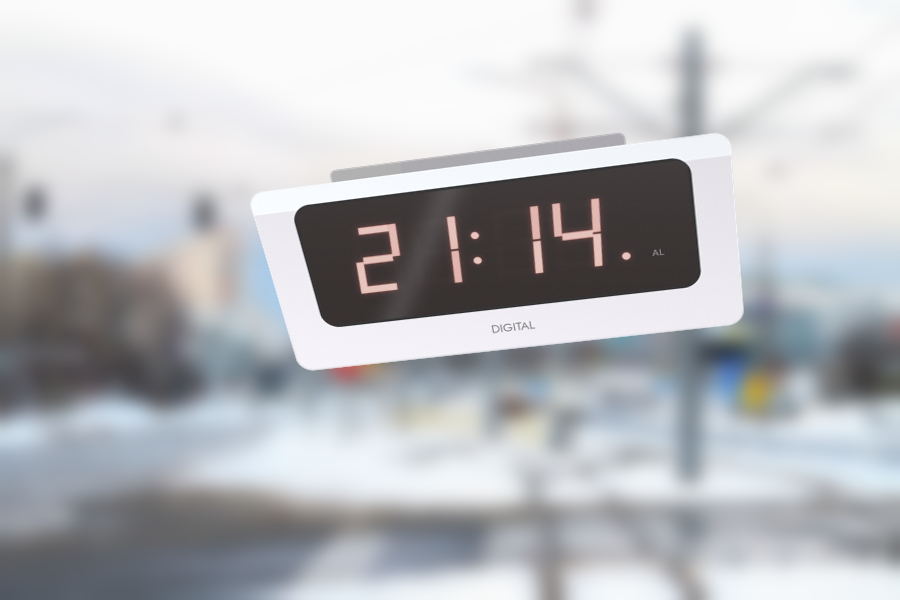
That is 21 h 14 min
